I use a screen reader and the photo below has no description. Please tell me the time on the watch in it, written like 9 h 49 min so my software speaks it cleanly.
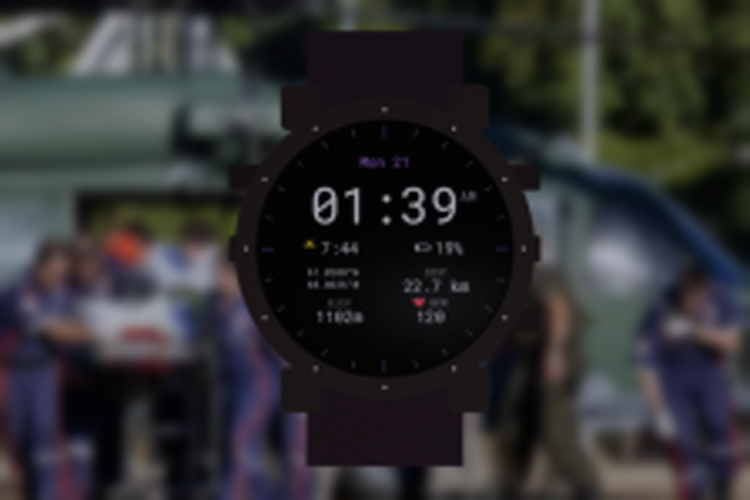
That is 1 h 39 min
